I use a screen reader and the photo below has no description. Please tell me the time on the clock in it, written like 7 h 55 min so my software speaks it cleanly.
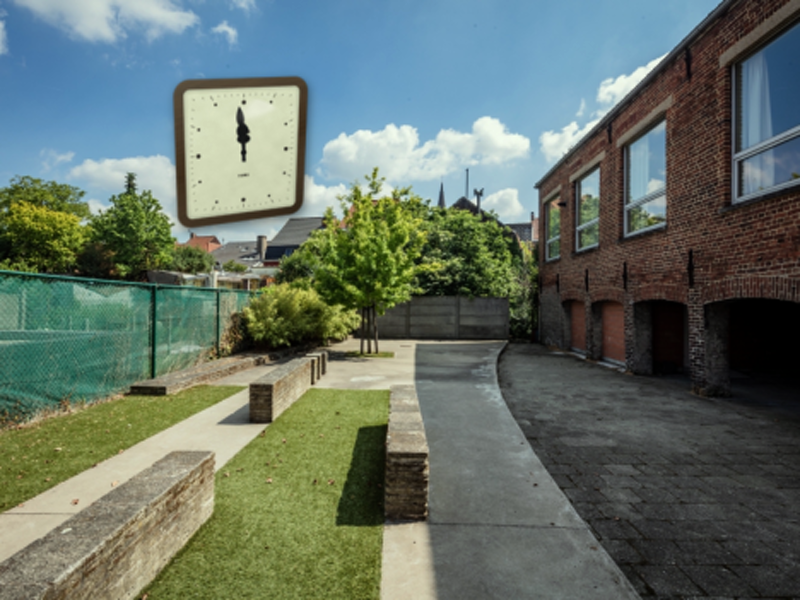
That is 11 h 59 min
